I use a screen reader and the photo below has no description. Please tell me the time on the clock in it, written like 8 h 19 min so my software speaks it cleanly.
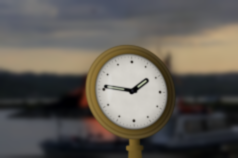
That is 1 h 46 min
